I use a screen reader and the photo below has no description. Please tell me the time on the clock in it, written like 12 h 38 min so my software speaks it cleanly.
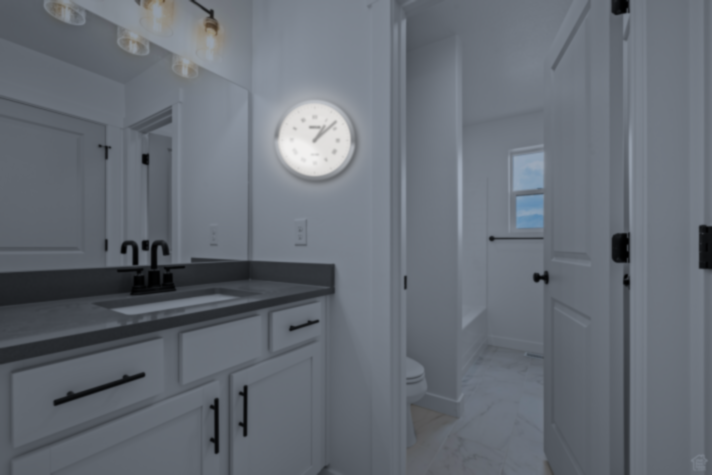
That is 1 h 08 min
